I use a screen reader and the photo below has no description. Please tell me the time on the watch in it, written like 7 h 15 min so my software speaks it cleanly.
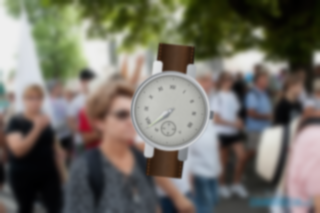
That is 7 h 38 min
